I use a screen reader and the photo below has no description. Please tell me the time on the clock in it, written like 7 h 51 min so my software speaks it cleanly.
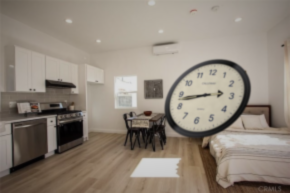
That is 2 h 43 min
